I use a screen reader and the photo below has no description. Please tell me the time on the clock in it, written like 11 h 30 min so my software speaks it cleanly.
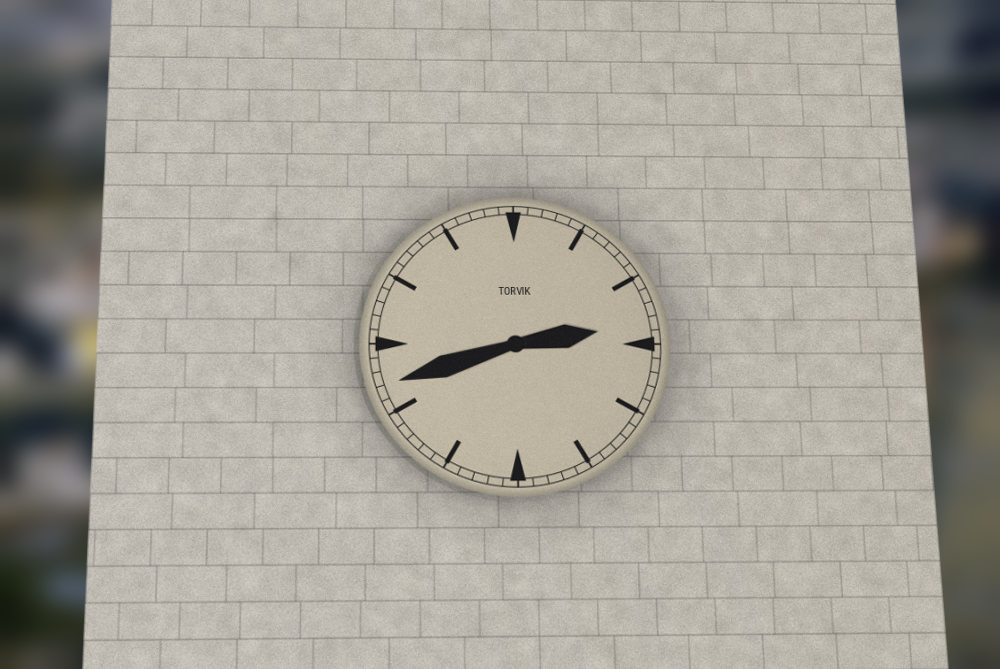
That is 2 h 42 min
